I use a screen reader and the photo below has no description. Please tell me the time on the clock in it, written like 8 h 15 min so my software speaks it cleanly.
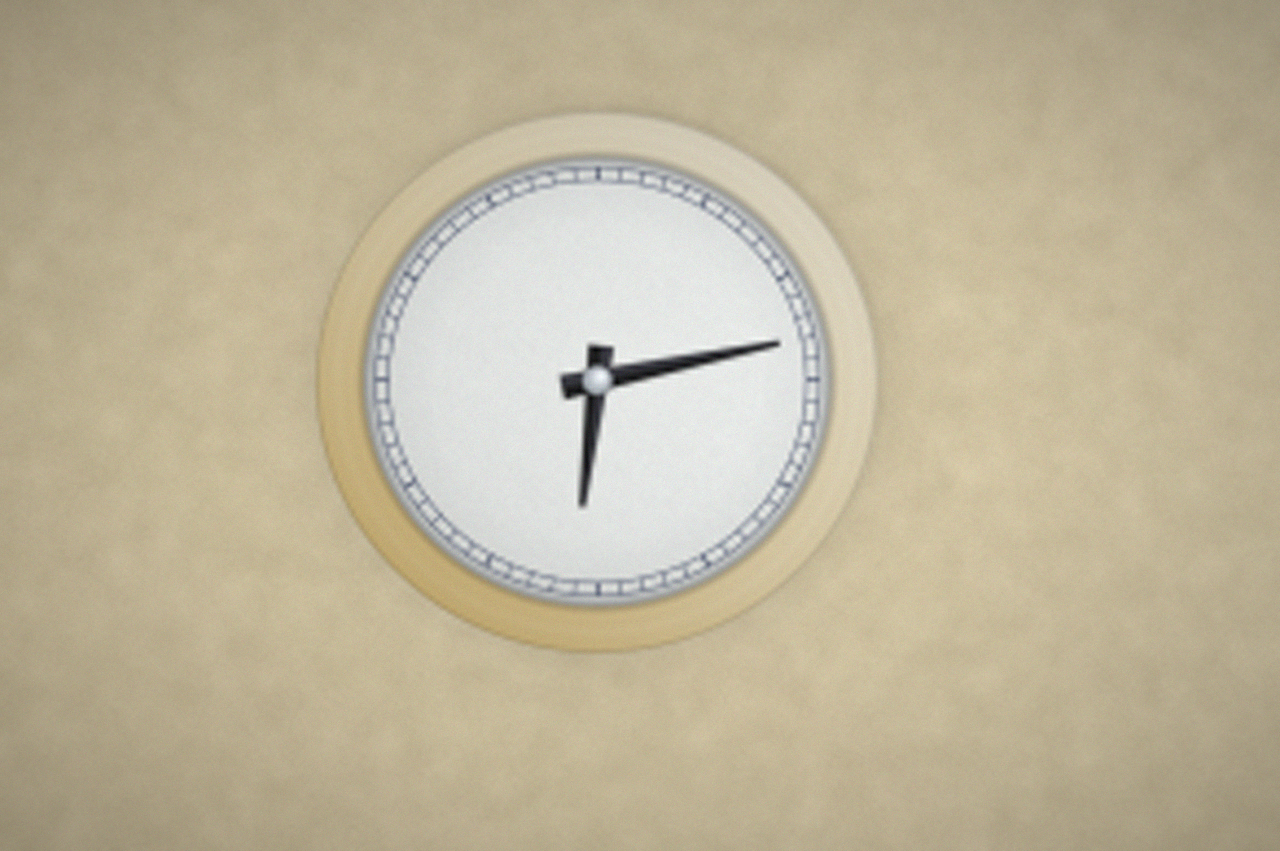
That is 6 h 13 min
